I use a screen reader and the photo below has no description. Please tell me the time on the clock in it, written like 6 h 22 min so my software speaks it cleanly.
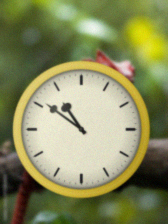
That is 10 h 51 min
